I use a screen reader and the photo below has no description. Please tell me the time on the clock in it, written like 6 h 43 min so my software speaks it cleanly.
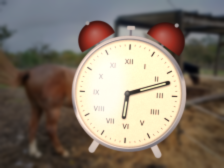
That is 6 h 12 min
